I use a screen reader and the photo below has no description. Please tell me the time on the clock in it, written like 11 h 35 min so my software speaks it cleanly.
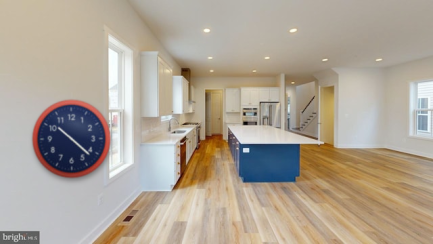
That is 10 h 22 min
